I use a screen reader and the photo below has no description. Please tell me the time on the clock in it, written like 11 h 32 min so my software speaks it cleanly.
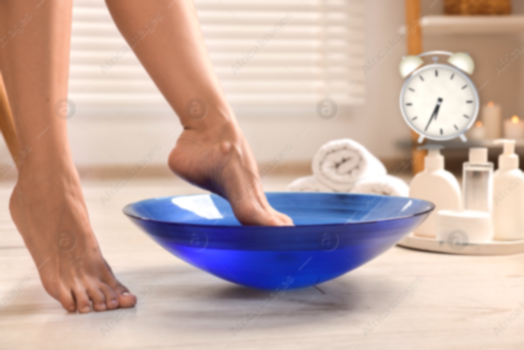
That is 6 h 35 min
